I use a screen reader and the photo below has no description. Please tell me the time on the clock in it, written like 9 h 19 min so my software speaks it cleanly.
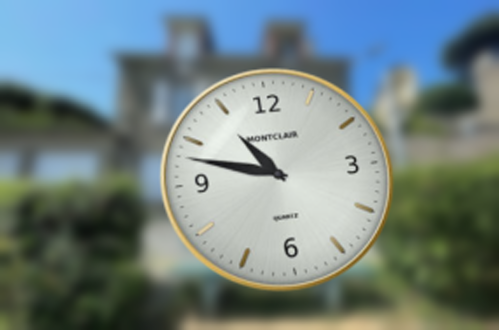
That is 10 h 48 min
